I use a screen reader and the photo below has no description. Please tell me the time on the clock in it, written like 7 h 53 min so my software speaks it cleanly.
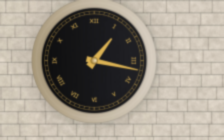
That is 1 h 17 min
